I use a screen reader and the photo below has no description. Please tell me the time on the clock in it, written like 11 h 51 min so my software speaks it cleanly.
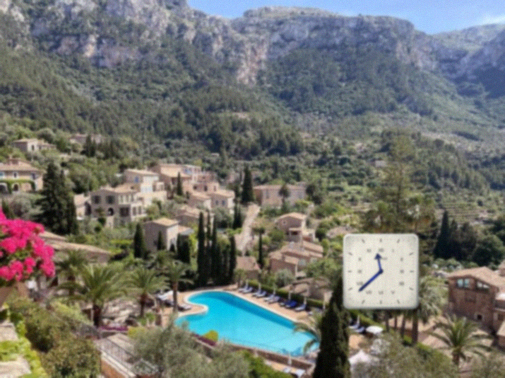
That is 11 h 38 min
